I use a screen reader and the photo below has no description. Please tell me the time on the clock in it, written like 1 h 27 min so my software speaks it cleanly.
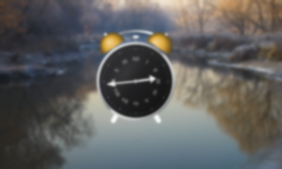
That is 2 h 44 min
